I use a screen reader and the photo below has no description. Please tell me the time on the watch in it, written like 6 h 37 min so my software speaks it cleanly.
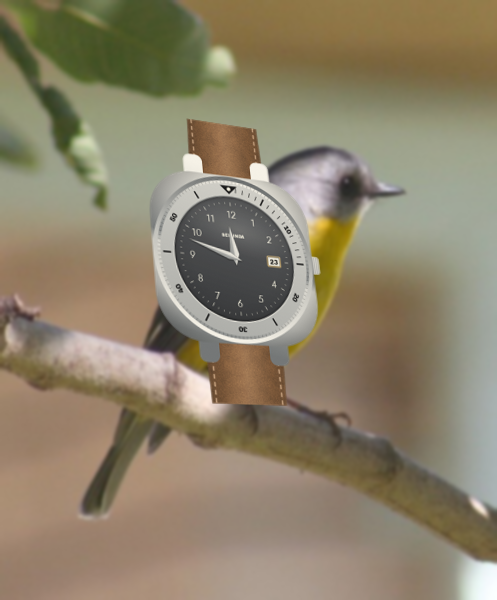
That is 11 h 48 min
